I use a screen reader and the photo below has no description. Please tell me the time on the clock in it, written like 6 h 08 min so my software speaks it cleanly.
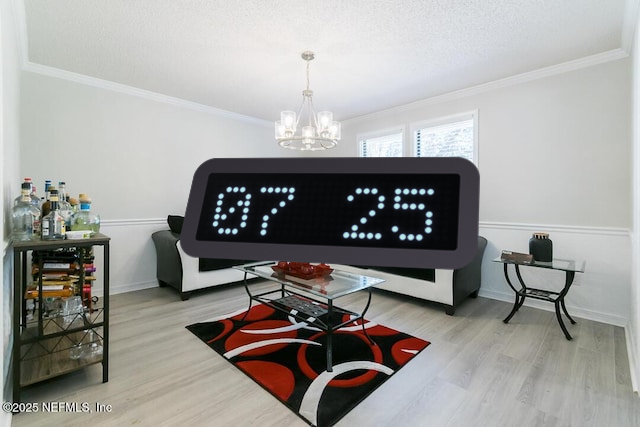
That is 7 h 25 min
